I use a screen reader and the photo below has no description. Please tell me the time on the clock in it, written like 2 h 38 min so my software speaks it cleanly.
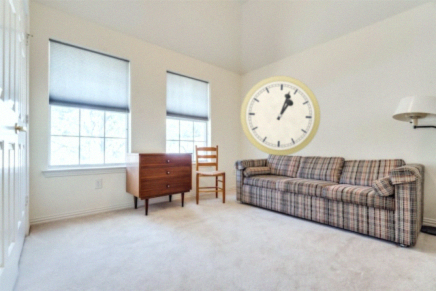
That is 1 h 03 min
